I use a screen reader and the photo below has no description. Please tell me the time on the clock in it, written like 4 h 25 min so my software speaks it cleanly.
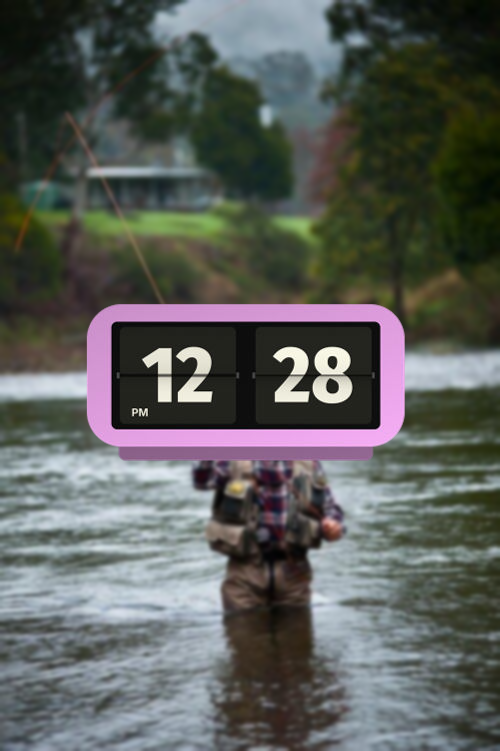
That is 12 h 28 min
